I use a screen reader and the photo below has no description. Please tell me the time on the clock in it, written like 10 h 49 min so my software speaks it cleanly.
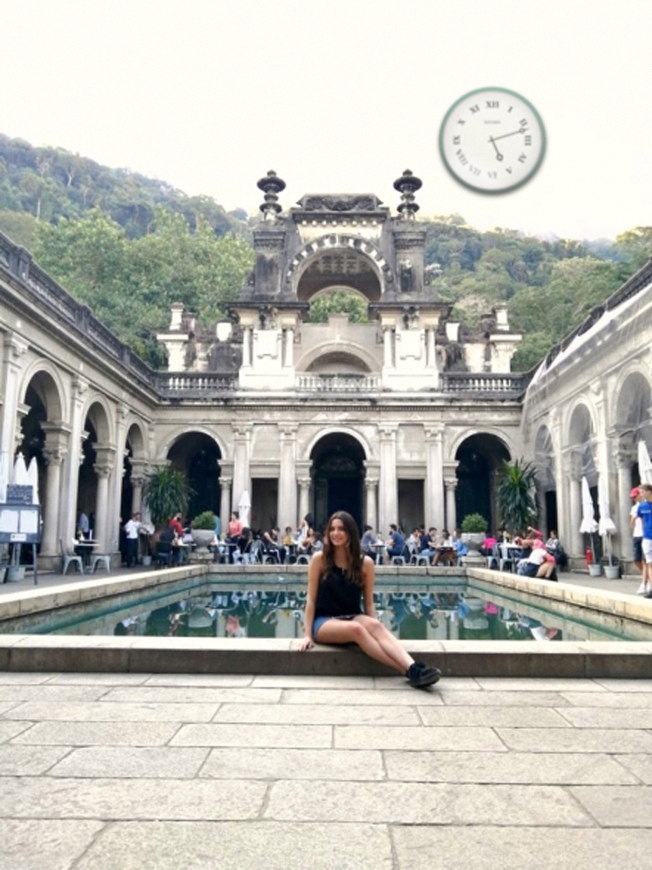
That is 5 h 12 min
